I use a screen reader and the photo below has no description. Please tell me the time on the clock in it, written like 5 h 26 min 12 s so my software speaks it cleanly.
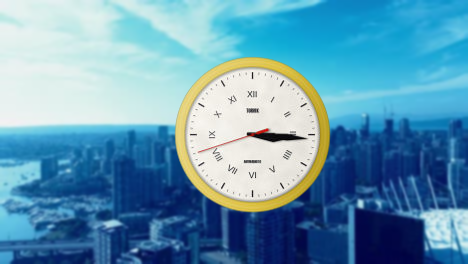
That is 3 h 15 min 42 s
